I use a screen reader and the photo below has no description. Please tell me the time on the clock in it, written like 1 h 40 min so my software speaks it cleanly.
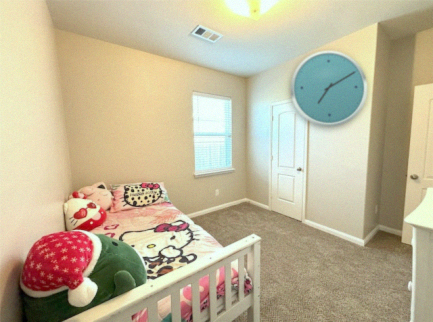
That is 7 h 10 min
